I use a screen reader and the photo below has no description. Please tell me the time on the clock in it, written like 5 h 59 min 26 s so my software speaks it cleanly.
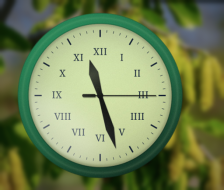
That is 11 h 27 min 15 s
